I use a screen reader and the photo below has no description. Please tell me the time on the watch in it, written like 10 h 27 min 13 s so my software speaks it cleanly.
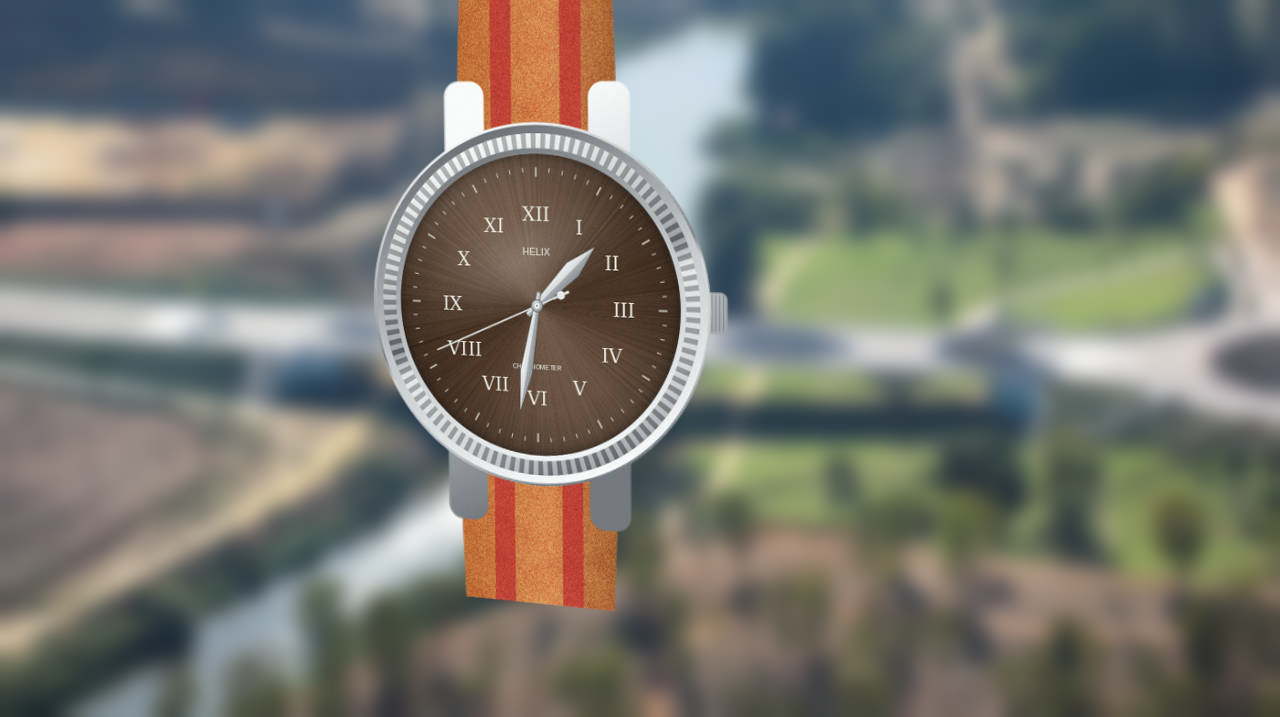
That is 1 h 31 min 41 s
